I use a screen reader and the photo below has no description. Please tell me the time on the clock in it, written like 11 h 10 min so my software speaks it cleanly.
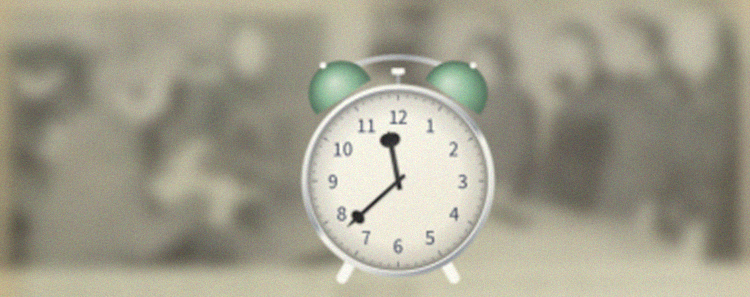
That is 11 h 38 min
